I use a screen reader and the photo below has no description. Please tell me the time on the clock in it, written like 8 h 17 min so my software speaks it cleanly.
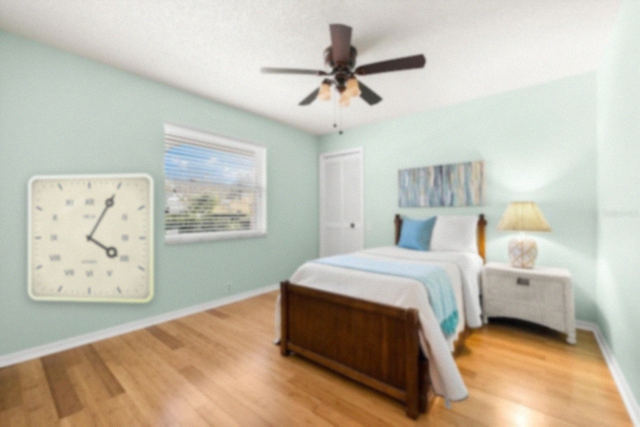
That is 4 h 05 min
